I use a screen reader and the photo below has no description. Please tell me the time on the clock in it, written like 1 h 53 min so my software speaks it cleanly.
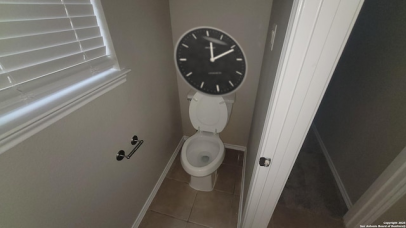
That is 12 h 11 min
